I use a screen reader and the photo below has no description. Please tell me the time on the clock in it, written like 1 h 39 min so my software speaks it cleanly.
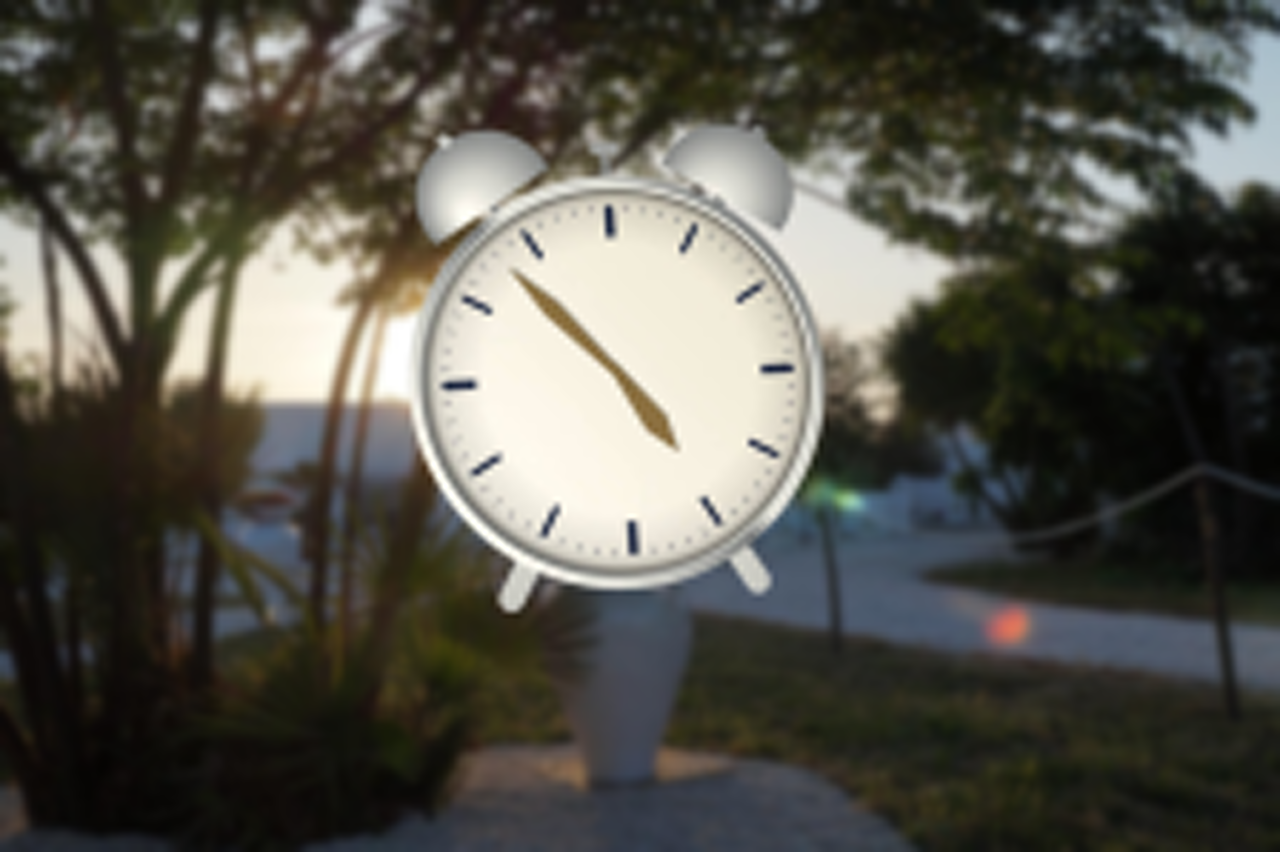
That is 4 h 53 min
